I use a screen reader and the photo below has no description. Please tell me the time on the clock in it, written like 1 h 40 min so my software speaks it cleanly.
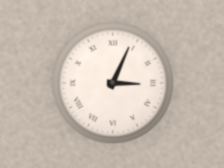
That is 3 h 04 min
